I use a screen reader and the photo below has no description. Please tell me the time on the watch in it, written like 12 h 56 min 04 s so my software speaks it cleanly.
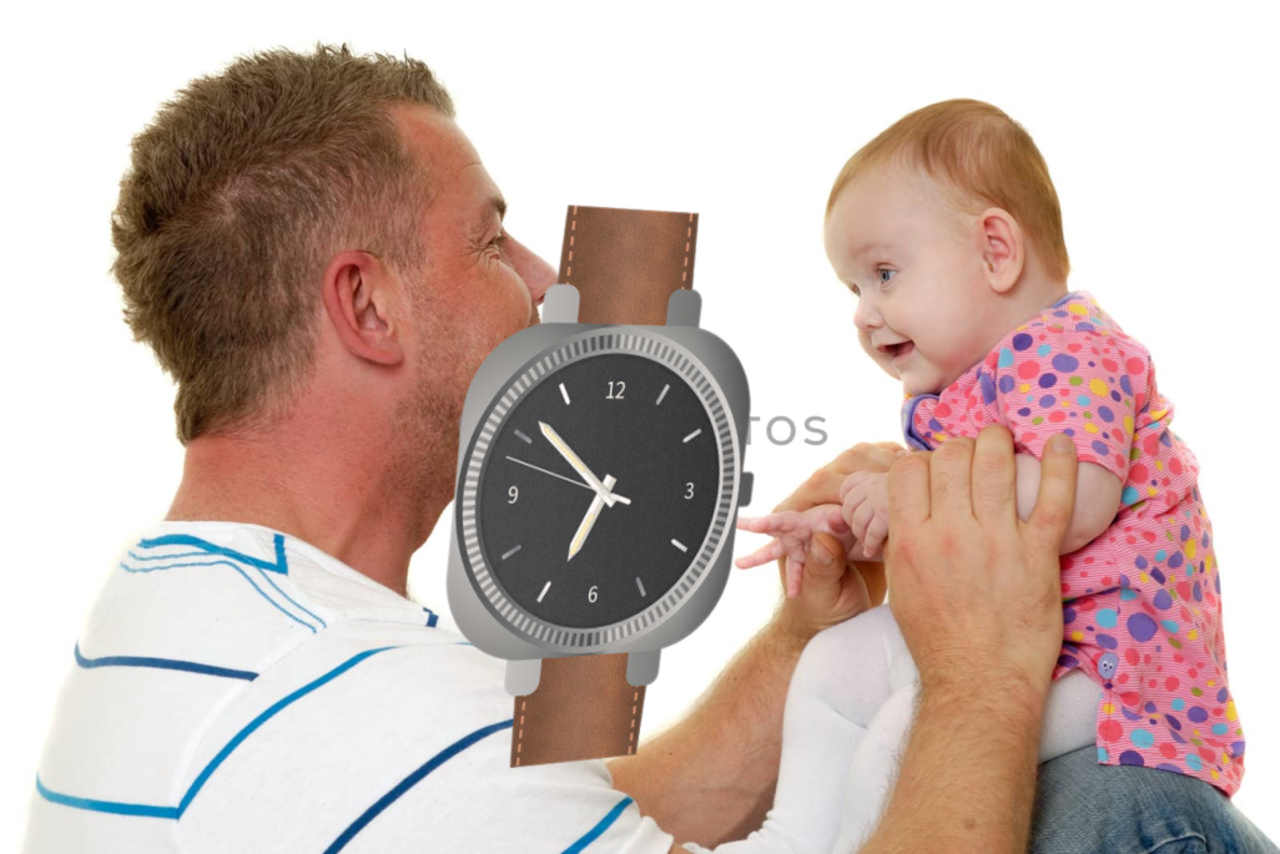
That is 6 h 51 min 48 s
